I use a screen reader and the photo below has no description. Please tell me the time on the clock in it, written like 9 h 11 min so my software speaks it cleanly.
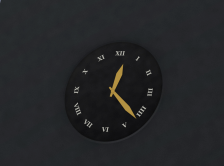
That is 12 h 22 min
